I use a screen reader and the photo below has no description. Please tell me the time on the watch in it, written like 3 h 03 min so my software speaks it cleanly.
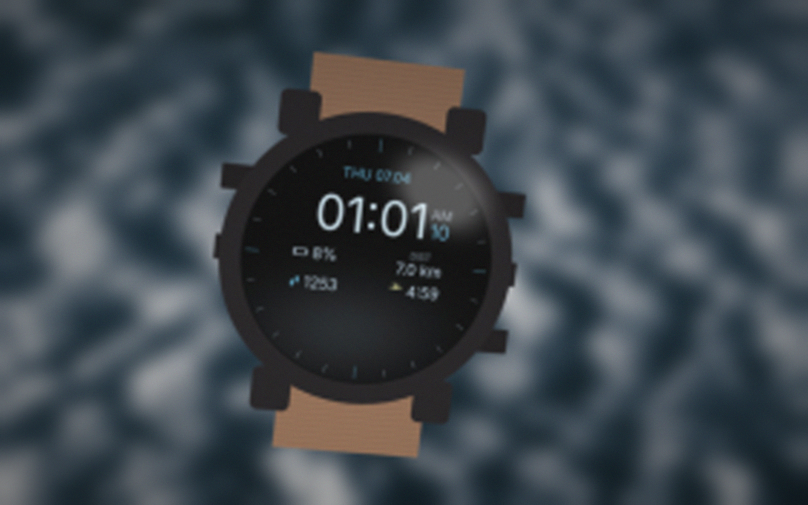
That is 1 h 01 min
